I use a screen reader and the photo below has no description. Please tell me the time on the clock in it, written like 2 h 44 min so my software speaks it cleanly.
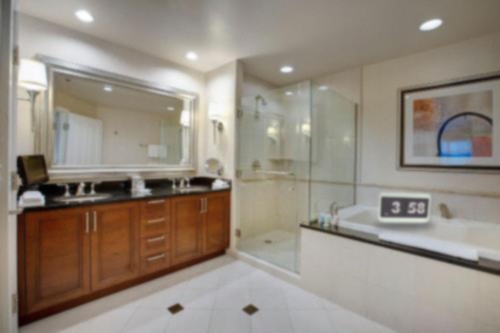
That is 3 h 58 min
